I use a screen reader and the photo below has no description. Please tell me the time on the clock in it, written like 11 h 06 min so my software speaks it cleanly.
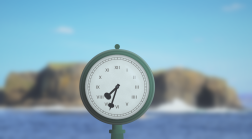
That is 7 h 33 min
